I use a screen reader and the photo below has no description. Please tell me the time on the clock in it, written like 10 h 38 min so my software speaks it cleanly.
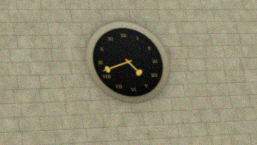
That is 4 h 42 min
